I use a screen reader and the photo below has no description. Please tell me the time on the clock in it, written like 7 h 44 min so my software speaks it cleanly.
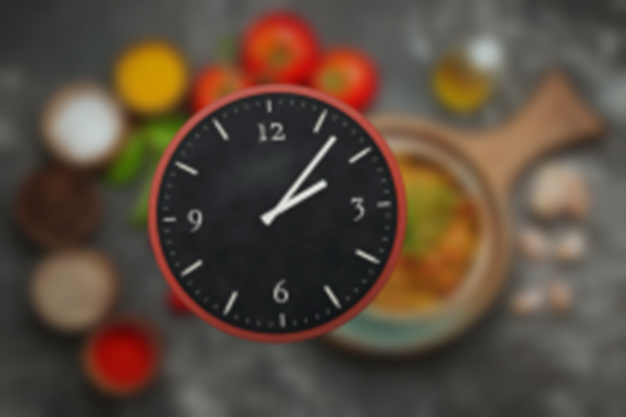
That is 2 h 07 min
